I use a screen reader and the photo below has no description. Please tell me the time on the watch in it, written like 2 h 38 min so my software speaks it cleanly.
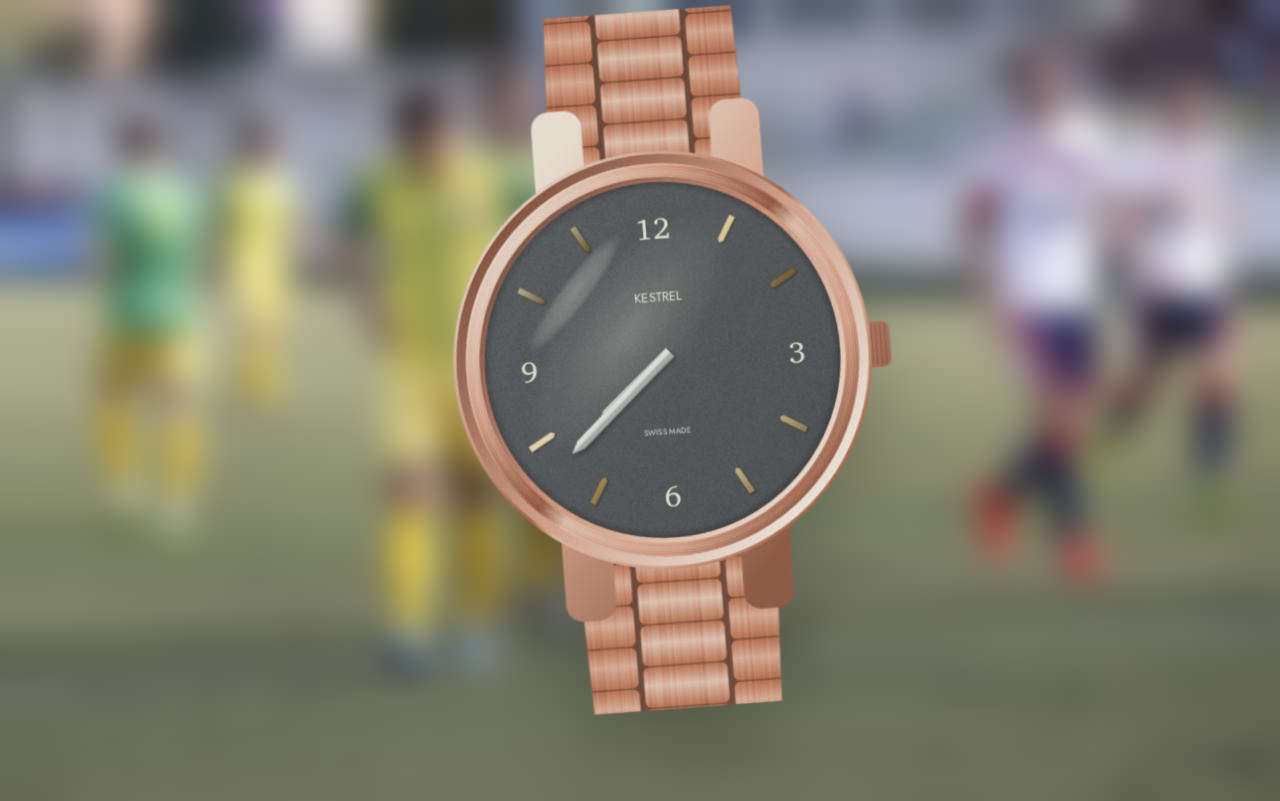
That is 7 h 38 min
